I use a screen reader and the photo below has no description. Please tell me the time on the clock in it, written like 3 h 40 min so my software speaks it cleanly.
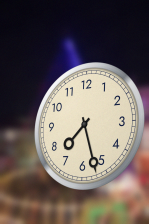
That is 7 h 27 min
